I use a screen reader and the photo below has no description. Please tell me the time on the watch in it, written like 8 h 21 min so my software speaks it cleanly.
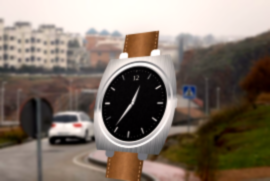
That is 12 h 36 min
